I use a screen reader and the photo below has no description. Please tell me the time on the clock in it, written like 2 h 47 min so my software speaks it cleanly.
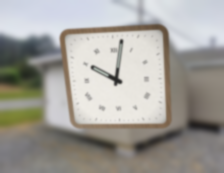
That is 10 h 02 min
